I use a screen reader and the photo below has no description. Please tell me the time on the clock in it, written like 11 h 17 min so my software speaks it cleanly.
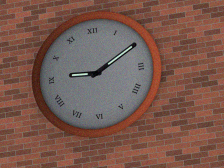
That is 9 h 10 min
